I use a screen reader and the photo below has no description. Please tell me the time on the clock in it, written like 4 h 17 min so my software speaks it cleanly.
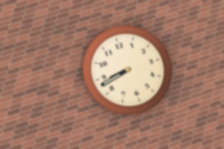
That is 8 h 43 min
